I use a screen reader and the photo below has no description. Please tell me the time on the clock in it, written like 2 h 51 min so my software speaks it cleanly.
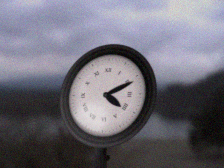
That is 4 h 11 min
